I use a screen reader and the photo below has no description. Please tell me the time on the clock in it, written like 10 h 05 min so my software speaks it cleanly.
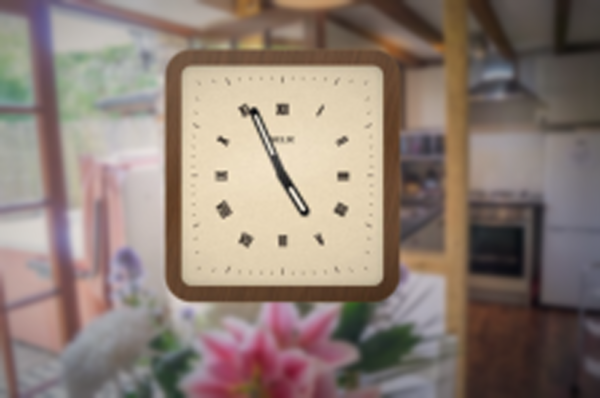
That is 4 h 56 min
